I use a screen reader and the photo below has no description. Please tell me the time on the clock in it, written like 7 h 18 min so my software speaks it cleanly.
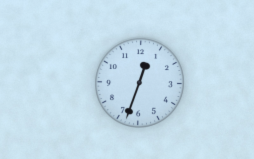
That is 12 h 33 min
